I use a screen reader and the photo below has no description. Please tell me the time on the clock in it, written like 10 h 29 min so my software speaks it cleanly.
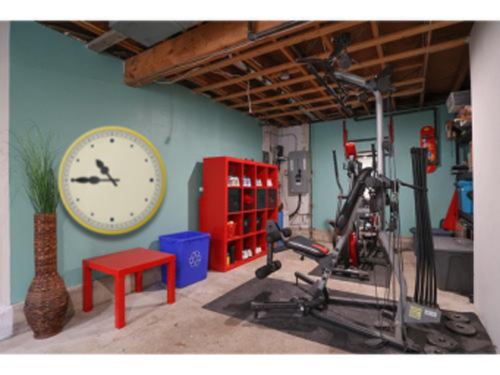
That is 10 h 45 min
